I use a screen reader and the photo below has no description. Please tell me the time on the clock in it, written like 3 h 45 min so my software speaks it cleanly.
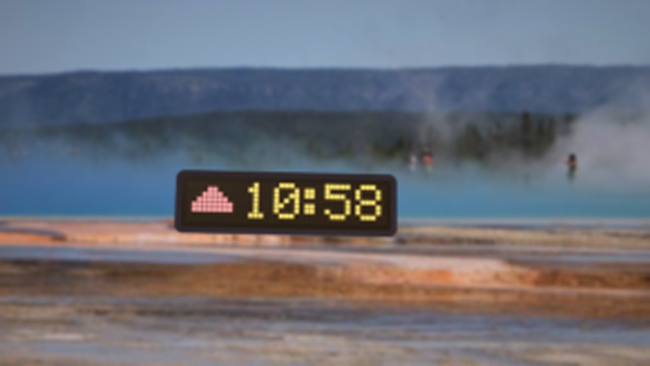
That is 10 h 58 min
